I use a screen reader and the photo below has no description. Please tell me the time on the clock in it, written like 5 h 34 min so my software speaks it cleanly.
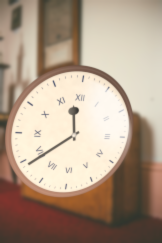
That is 11 h 39 min
